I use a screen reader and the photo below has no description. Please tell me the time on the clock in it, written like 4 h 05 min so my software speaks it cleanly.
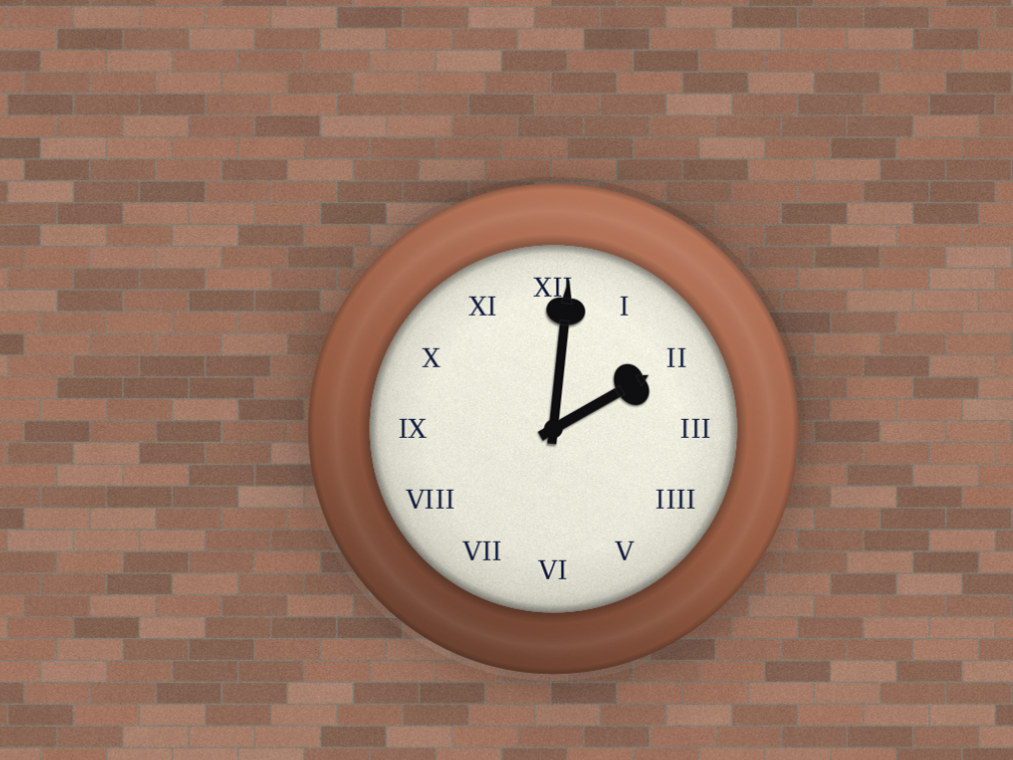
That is 2 h 01 min
